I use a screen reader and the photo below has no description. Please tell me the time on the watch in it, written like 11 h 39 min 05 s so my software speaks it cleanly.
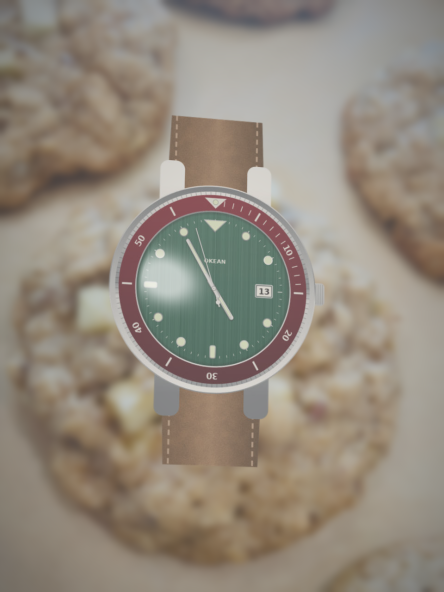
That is 4 h 54 min 57 s
